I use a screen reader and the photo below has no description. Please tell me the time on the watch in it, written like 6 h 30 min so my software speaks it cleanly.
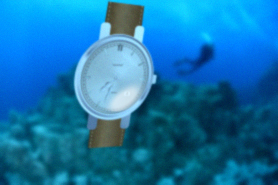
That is 7 h 33 min
